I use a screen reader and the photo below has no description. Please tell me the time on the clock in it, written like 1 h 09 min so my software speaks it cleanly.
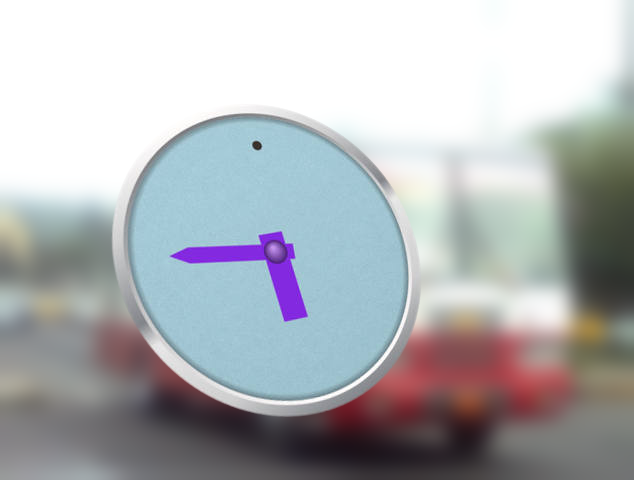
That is 5 h 45 min
